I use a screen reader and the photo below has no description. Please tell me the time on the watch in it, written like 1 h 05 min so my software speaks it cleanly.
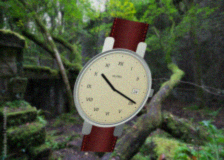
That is 10 h 19 min
